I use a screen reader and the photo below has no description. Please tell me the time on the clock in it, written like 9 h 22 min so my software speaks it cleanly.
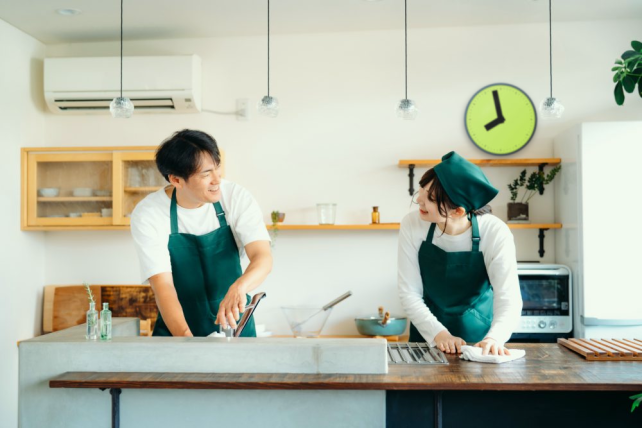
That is 7 h 58 min
